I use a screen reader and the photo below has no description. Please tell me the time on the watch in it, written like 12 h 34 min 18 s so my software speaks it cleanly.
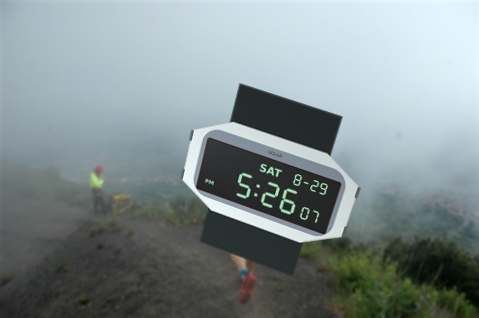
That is 5 h 26 min 07 s
